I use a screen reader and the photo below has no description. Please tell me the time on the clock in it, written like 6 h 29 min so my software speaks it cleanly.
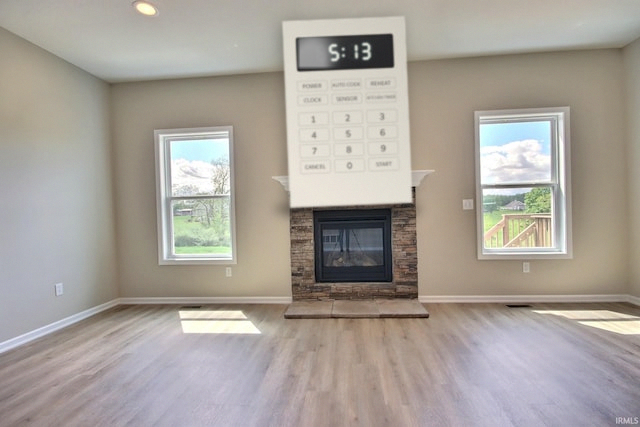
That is 5 h 13 min
